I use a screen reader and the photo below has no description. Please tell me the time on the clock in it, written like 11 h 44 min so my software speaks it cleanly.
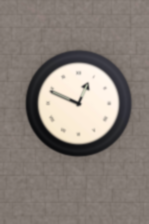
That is 12 h 49 min
